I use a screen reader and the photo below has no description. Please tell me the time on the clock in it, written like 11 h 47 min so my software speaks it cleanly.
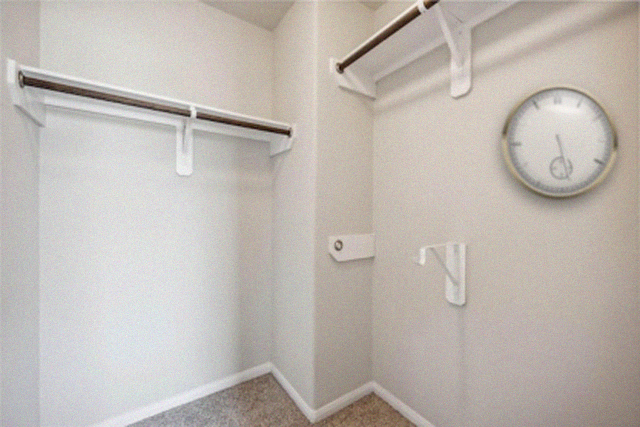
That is 5 h 28 min
